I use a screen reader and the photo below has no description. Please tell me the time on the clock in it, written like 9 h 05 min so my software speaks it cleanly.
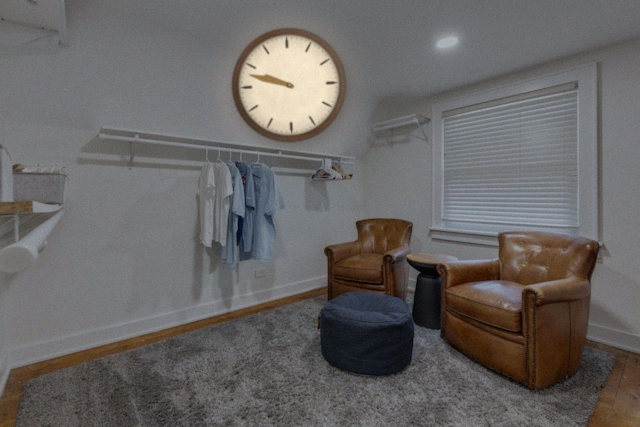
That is 9 h 48 min
